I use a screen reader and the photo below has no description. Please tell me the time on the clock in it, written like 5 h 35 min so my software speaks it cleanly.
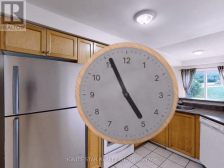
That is 4 h 56 min
